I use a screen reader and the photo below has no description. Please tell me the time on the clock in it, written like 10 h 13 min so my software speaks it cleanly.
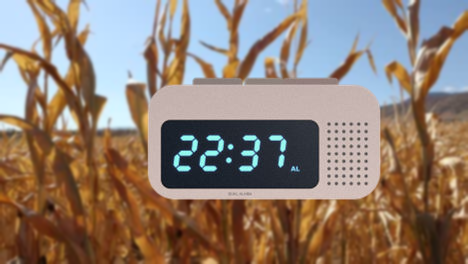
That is 22 h 37 min
